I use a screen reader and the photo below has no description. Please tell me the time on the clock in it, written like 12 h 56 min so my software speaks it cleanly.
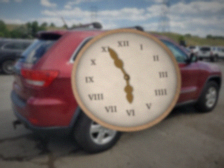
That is 5 h 56 min
